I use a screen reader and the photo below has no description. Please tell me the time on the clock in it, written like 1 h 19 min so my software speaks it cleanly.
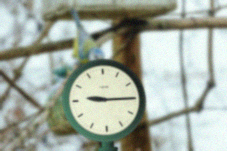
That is 9 h 15 min
